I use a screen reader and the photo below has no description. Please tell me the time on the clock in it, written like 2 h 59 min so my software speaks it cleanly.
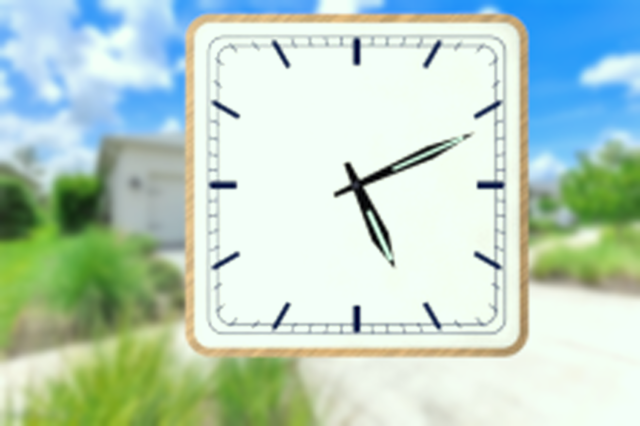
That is 5 h 11 min
